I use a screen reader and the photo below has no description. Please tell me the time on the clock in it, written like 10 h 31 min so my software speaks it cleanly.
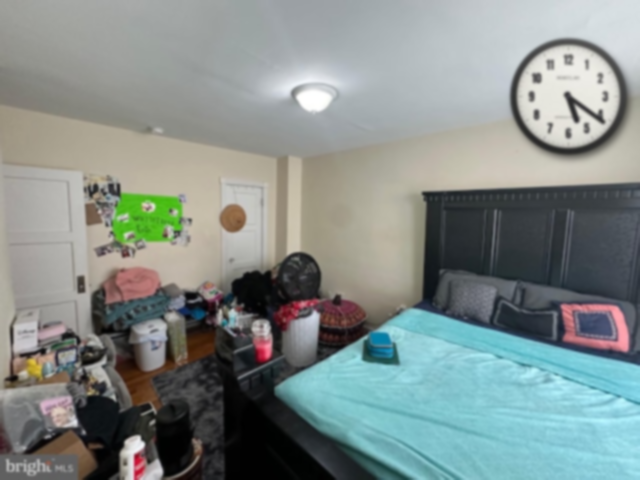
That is 5 h 21 min
